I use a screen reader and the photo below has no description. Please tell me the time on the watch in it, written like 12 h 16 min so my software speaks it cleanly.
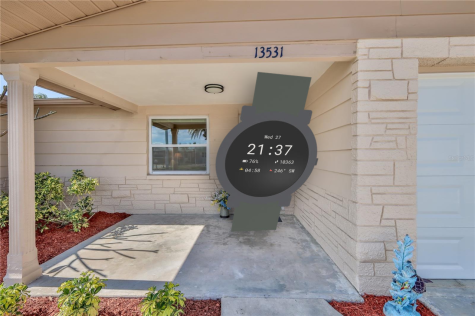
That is 21 h 37 min
